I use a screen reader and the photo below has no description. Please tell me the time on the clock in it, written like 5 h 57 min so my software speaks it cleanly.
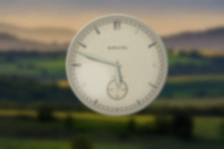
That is 5 h 48 min
